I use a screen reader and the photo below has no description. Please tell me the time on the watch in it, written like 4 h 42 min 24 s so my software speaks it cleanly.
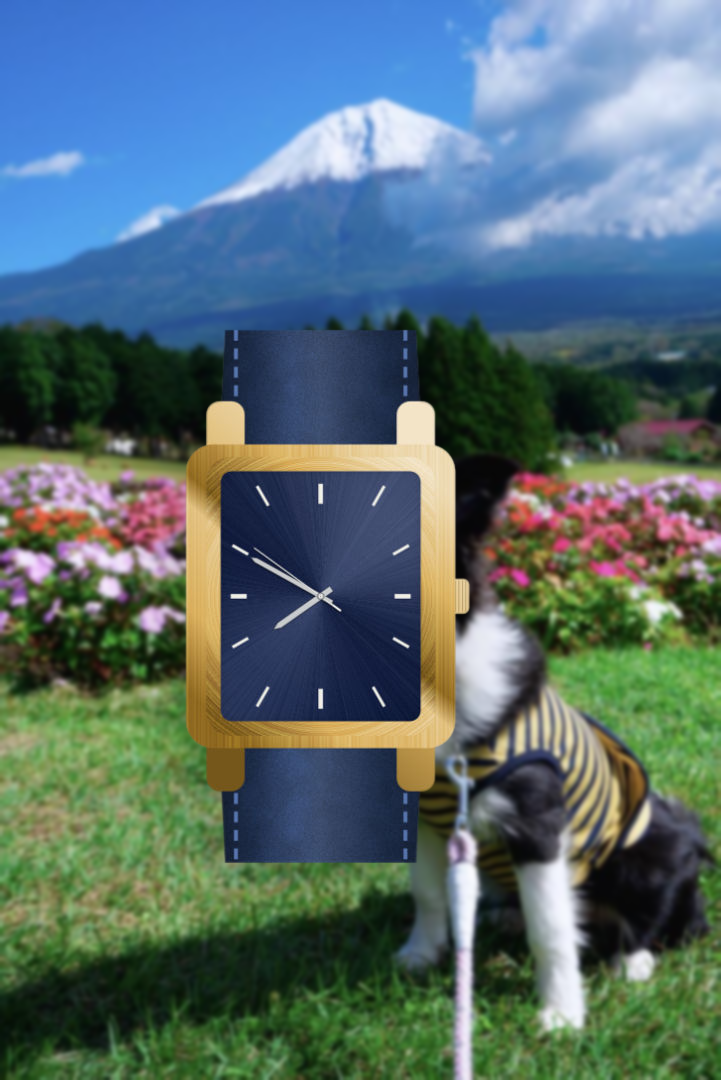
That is 7 h 49 min 51 s
